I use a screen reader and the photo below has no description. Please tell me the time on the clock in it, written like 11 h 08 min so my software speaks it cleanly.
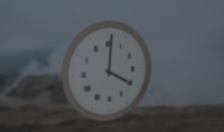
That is 4 h 01 min
